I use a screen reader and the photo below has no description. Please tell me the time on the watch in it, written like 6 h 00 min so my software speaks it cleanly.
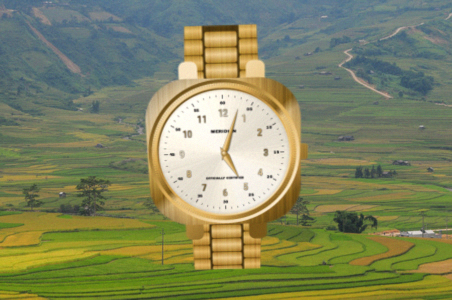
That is 5 h 03 min
